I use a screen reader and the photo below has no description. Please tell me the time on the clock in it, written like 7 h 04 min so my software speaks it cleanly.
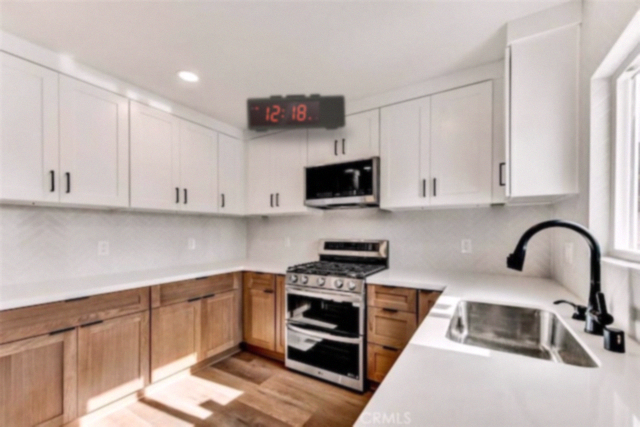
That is 12 h 18 min
